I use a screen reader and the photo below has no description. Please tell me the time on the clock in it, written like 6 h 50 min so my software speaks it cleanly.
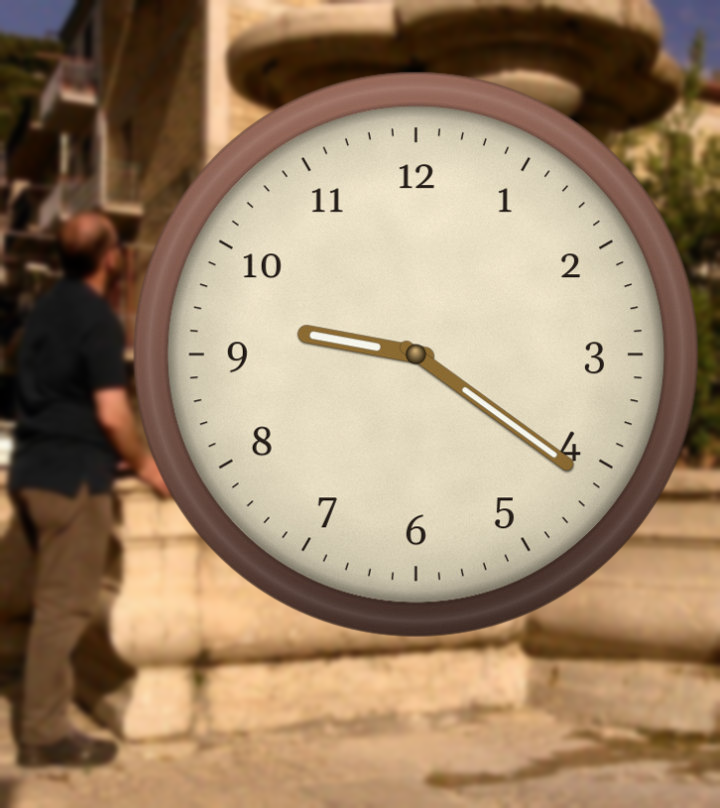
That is 9 h 21 min
